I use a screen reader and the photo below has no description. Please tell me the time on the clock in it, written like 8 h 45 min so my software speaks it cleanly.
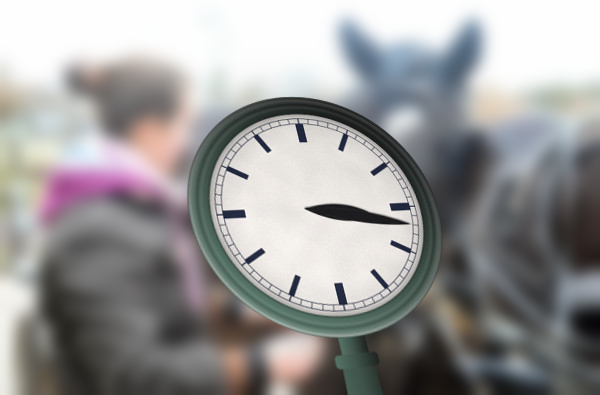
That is 3 h 17 min
